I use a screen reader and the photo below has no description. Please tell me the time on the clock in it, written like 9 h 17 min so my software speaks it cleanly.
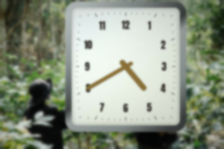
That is 4 h 40 min
